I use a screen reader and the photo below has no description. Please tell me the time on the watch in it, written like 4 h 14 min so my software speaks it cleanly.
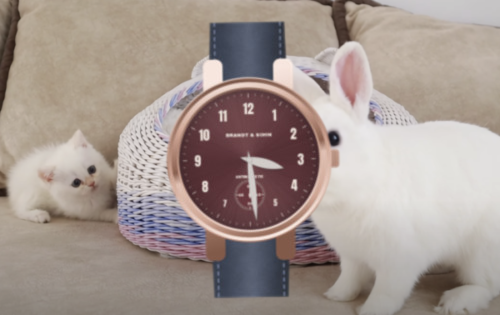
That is 3 h 29 min
